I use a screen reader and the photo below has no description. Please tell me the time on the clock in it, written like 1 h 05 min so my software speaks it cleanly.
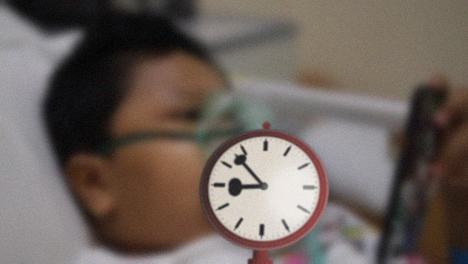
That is 8 h 53 min
